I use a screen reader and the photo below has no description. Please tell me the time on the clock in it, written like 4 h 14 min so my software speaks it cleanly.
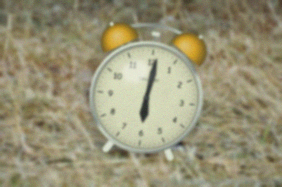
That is 6 h 01 min
